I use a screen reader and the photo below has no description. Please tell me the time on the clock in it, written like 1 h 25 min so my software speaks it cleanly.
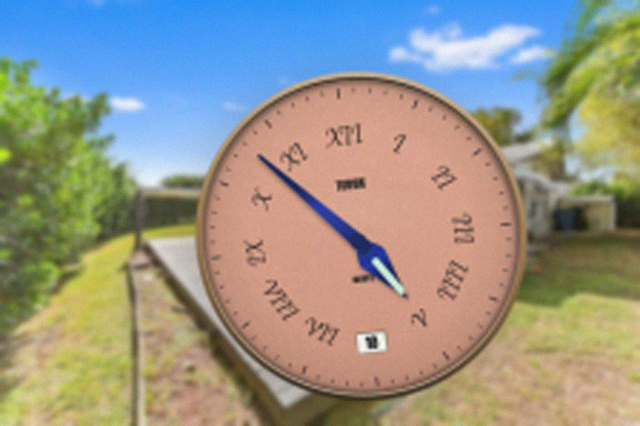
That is 4 h 53 min
